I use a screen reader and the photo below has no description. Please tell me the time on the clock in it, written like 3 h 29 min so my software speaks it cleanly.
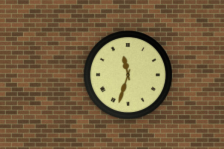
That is 11 h 33 min
